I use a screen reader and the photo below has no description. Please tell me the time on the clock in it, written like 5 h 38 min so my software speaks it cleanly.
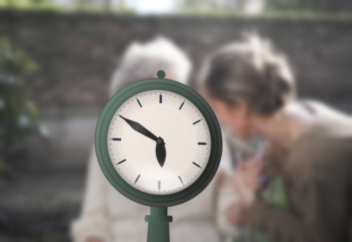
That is 5 h 50 min
